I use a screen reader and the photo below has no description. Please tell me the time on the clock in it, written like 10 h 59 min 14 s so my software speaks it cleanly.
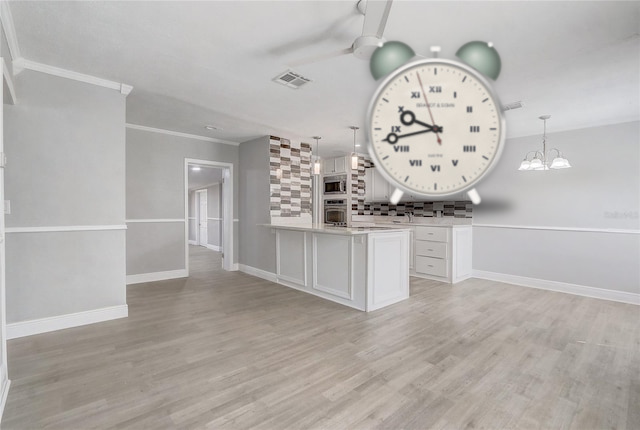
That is 9 h 42 min 57 s
